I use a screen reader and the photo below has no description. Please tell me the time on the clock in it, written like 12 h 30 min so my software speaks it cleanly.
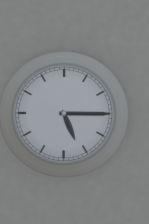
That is 5 h 15 min
